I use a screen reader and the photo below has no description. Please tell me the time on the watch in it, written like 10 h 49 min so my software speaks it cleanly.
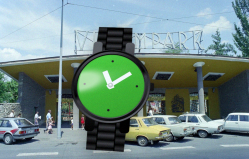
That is 11 h 09 min
